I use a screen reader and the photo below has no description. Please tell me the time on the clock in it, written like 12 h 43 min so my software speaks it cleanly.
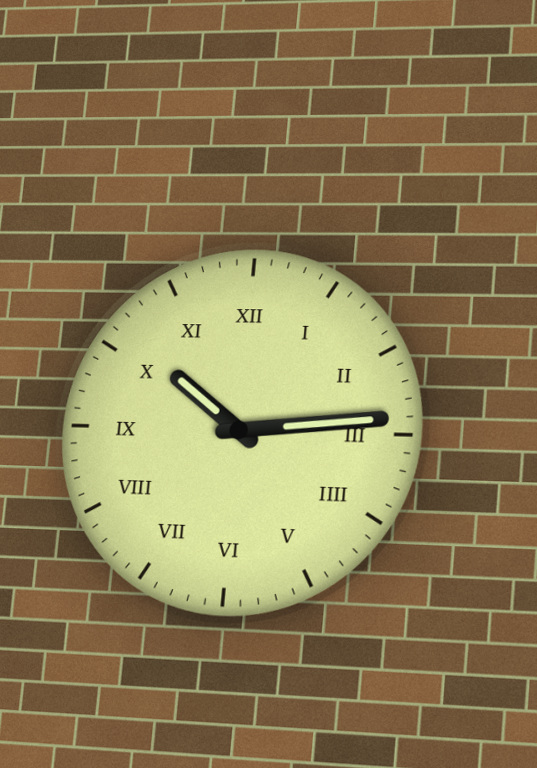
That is 10 h 14 min
